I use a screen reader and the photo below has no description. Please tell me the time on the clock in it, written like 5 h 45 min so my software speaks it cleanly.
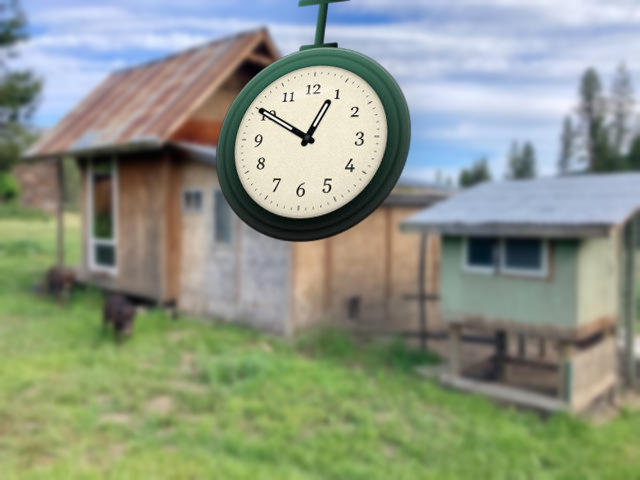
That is 12 h 50 min
